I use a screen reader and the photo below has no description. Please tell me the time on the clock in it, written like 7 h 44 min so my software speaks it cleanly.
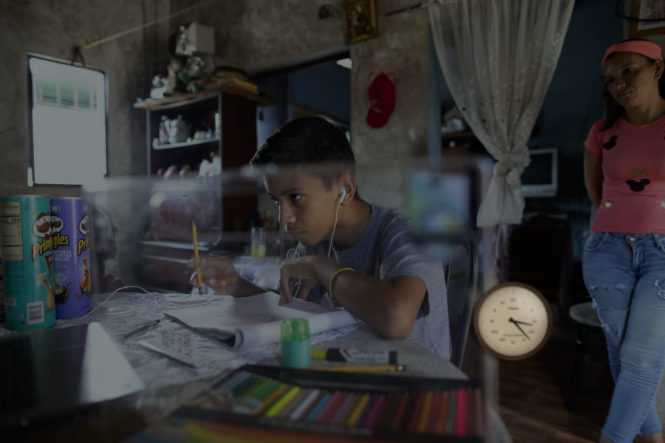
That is 3 h 23 min
